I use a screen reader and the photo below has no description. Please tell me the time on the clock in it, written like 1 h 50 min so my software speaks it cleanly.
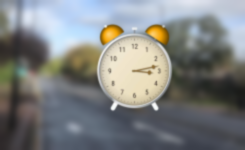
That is 3 h 13 min
